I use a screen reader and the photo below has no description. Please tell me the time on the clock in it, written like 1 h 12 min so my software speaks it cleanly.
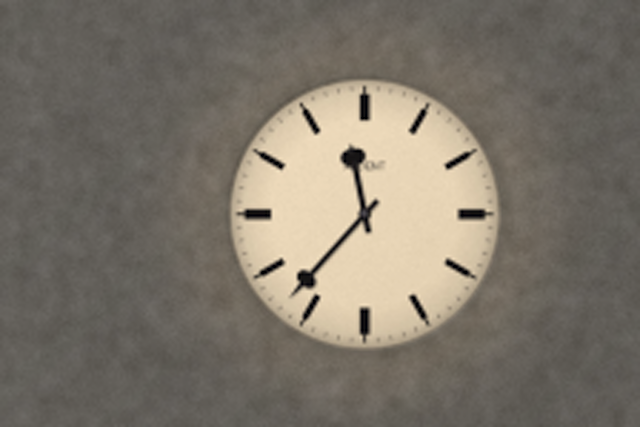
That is 11 h 37 min
